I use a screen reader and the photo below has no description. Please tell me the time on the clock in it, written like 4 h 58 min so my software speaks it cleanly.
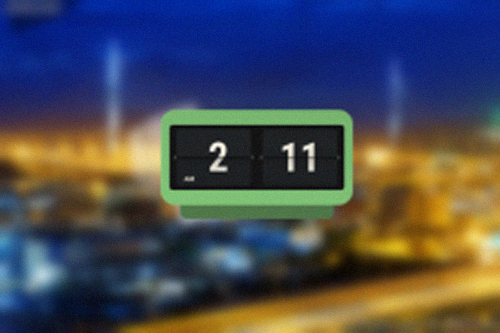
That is 2 h 11 min
